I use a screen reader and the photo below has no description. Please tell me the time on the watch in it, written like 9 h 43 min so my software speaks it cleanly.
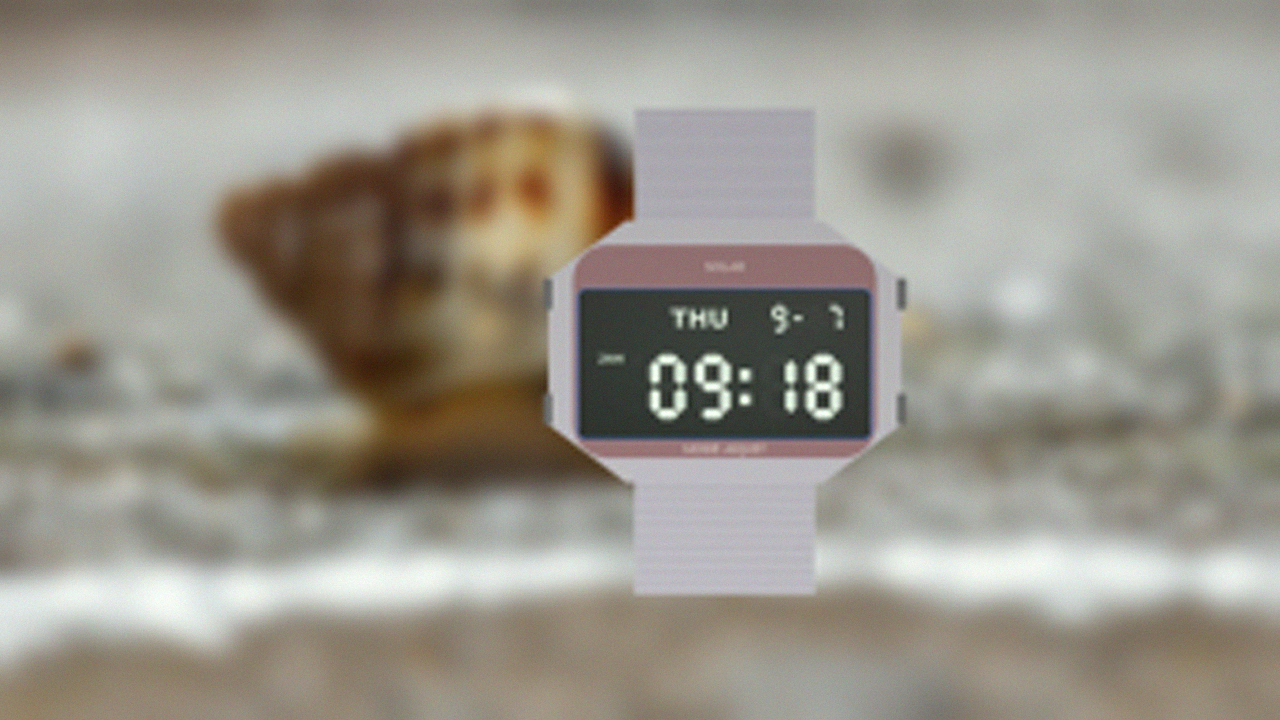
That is 9 h 18 min
